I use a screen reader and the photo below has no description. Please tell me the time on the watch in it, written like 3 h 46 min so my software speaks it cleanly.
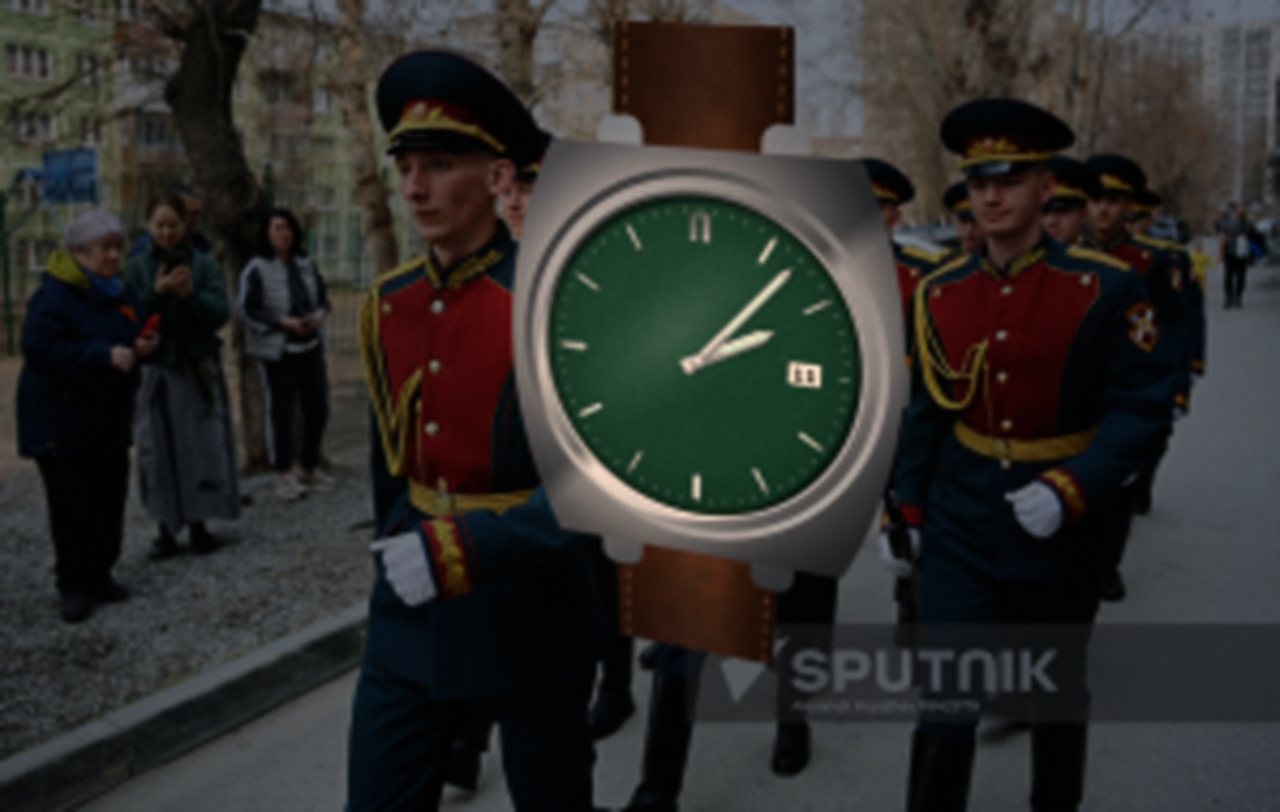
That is 2 h 07 min
